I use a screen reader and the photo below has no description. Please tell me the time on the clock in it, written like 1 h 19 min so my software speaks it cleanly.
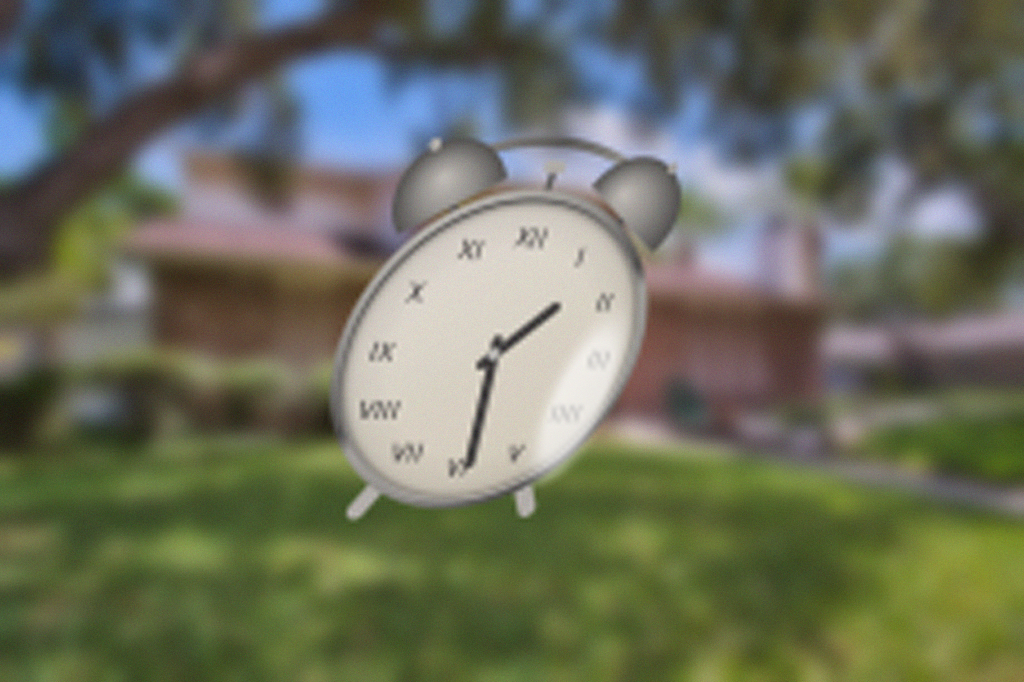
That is 1 h 29 min
